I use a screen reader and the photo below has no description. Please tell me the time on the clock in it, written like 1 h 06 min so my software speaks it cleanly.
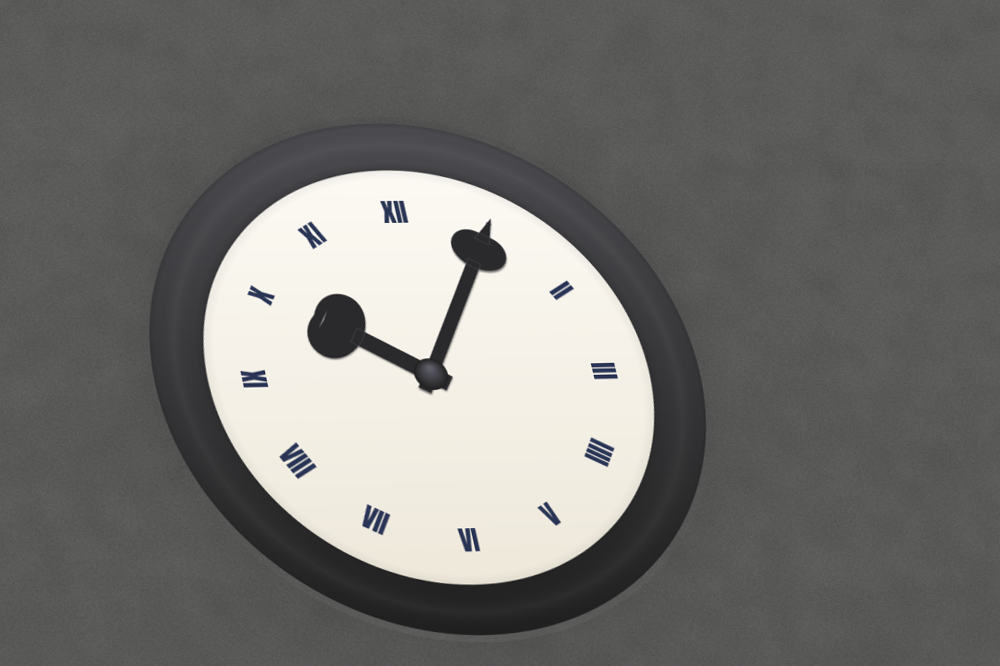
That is 10 h 05 min
